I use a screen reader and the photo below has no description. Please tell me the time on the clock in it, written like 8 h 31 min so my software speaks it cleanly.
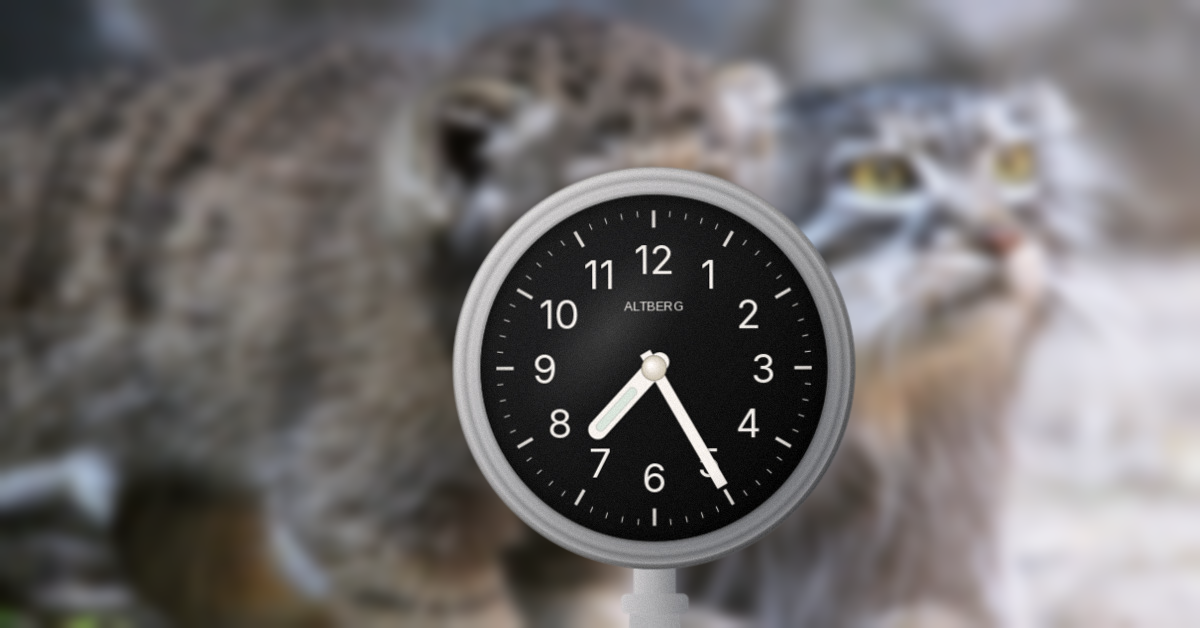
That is 7 h 25 min
